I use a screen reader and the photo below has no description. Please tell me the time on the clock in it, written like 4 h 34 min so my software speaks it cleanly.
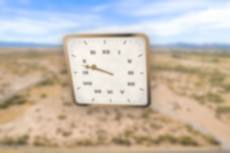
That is 9 h 48 min
